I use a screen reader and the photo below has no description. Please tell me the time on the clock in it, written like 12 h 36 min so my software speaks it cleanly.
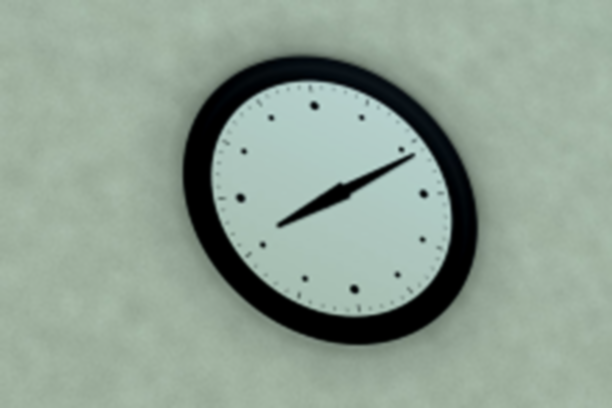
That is 8 h 11 min
